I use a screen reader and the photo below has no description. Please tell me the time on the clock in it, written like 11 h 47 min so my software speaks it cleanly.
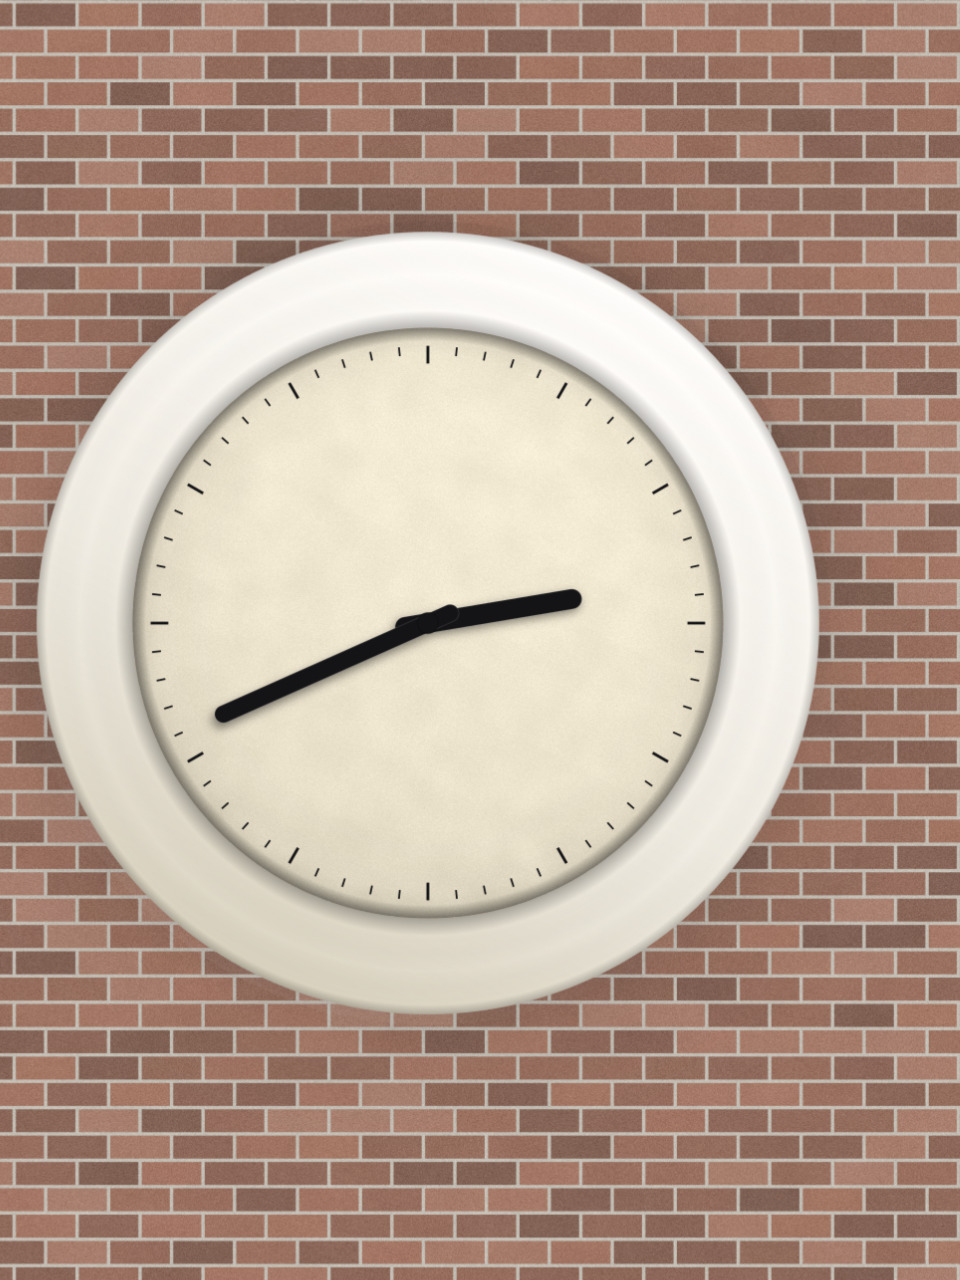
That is 2 h 41 min
